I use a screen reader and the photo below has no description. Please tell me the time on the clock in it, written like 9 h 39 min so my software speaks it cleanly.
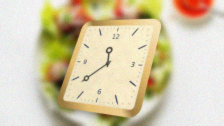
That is 11 h 38 min
